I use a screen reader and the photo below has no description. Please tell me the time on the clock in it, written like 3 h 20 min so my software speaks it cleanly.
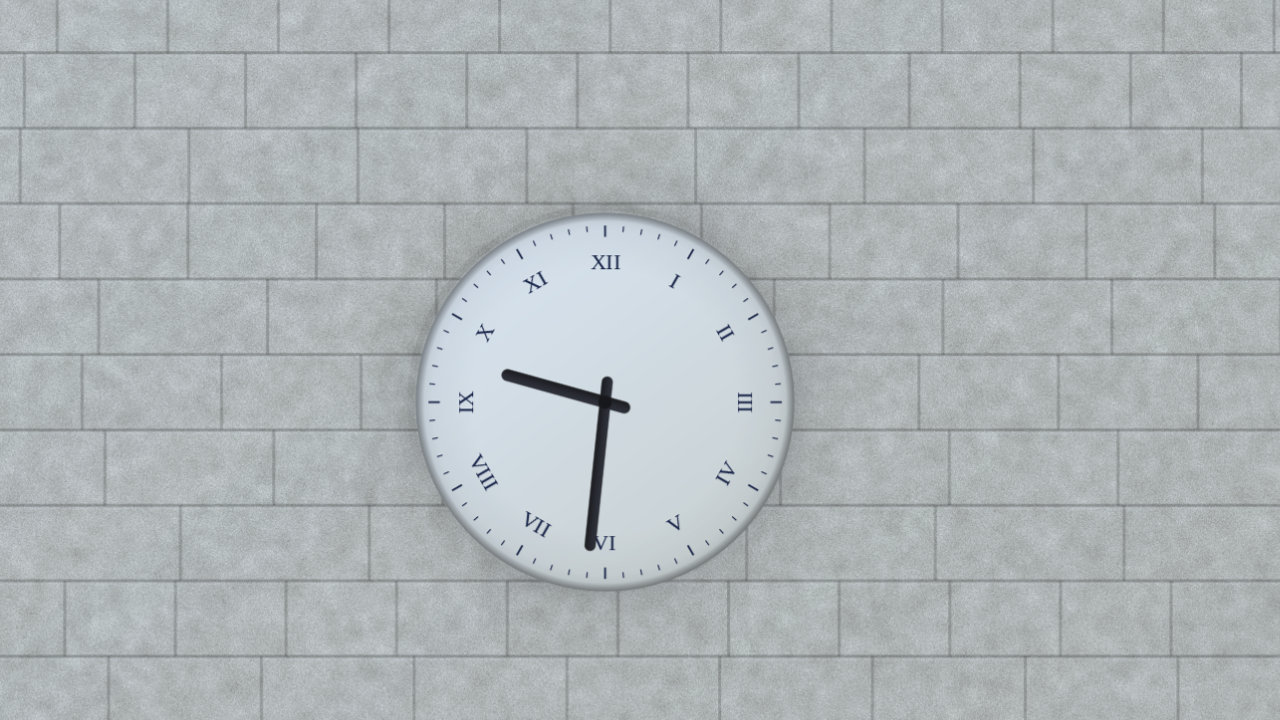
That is 9 h 31 min
